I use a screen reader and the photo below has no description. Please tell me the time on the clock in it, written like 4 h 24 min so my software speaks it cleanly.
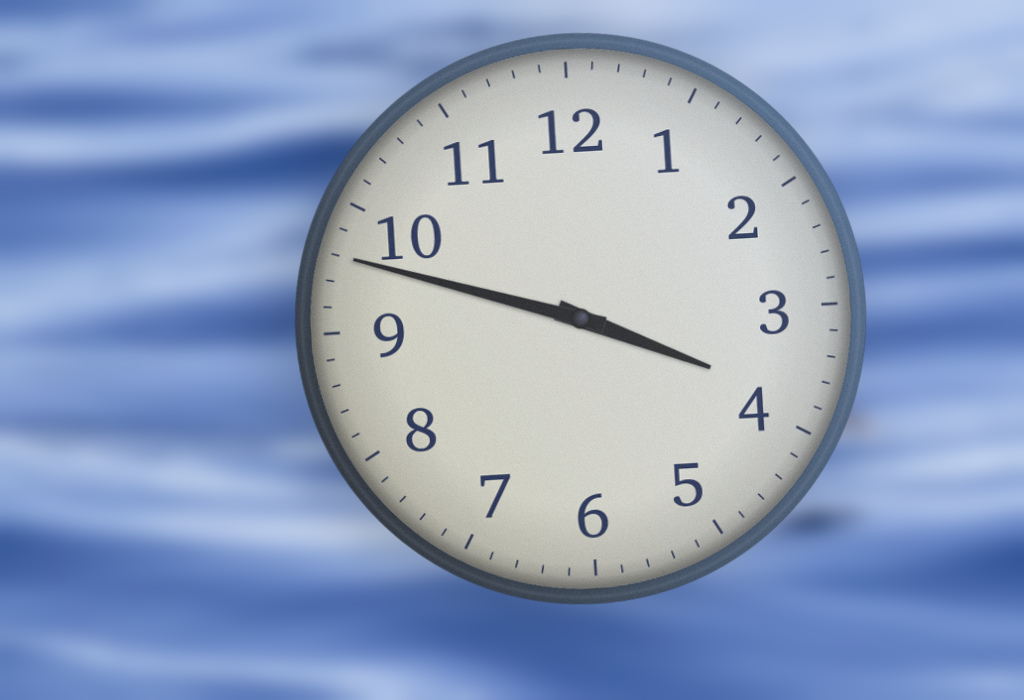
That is 3 h 48 min
